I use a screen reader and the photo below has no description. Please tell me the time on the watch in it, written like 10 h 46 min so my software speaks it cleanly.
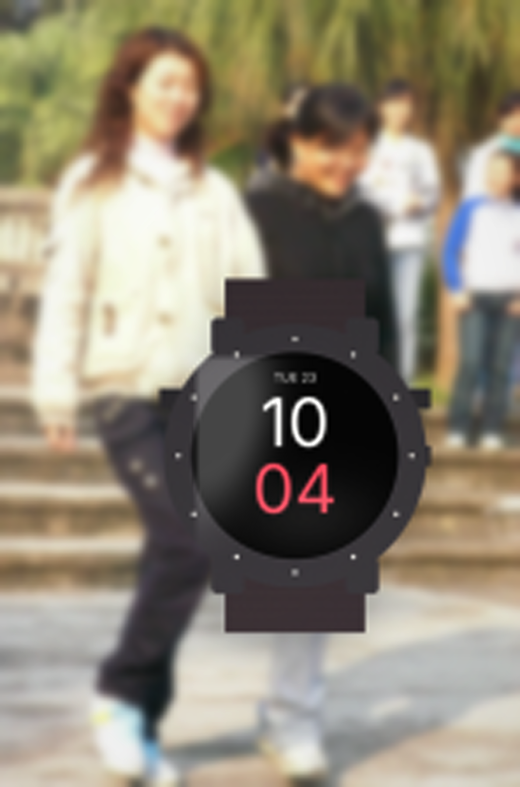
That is 10 h 04 min
